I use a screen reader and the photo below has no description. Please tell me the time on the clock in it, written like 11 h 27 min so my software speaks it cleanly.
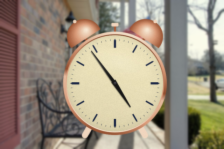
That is 4 h 54 min
